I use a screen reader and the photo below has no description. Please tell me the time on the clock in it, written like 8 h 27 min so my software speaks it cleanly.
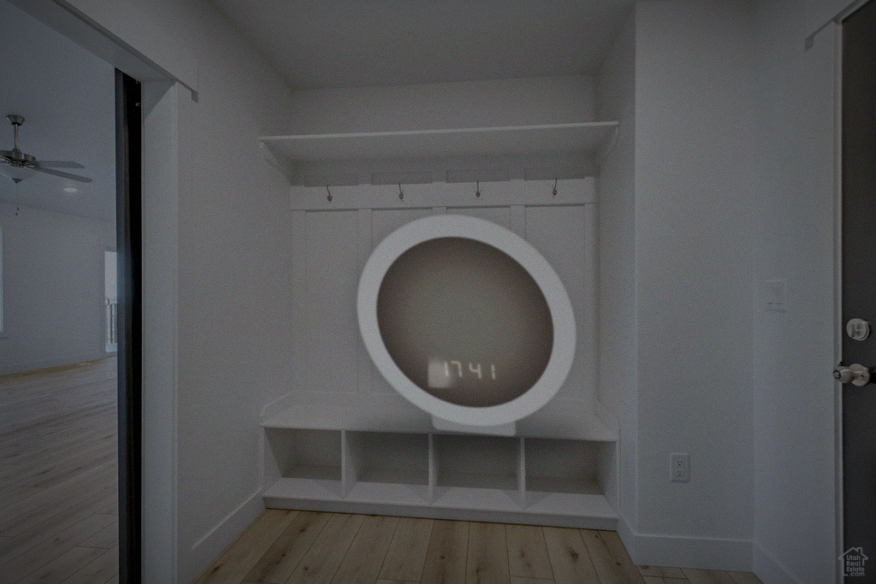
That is 17 h 41 min
